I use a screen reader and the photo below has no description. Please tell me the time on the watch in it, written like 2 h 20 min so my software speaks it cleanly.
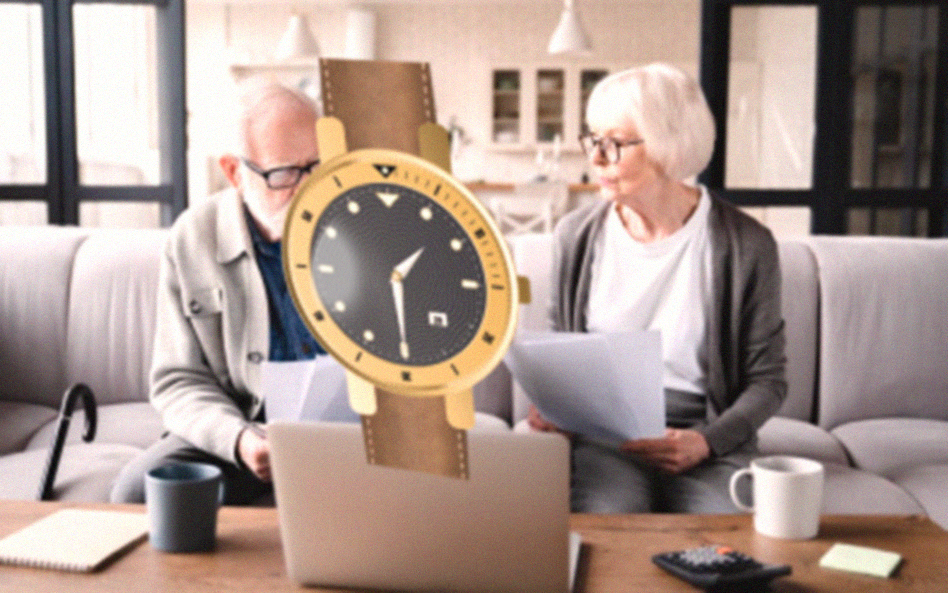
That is 1 h 30 min
